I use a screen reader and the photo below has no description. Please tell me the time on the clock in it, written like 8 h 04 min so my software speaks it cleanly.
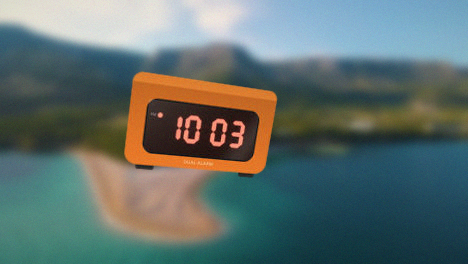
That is 10 h 03 min
